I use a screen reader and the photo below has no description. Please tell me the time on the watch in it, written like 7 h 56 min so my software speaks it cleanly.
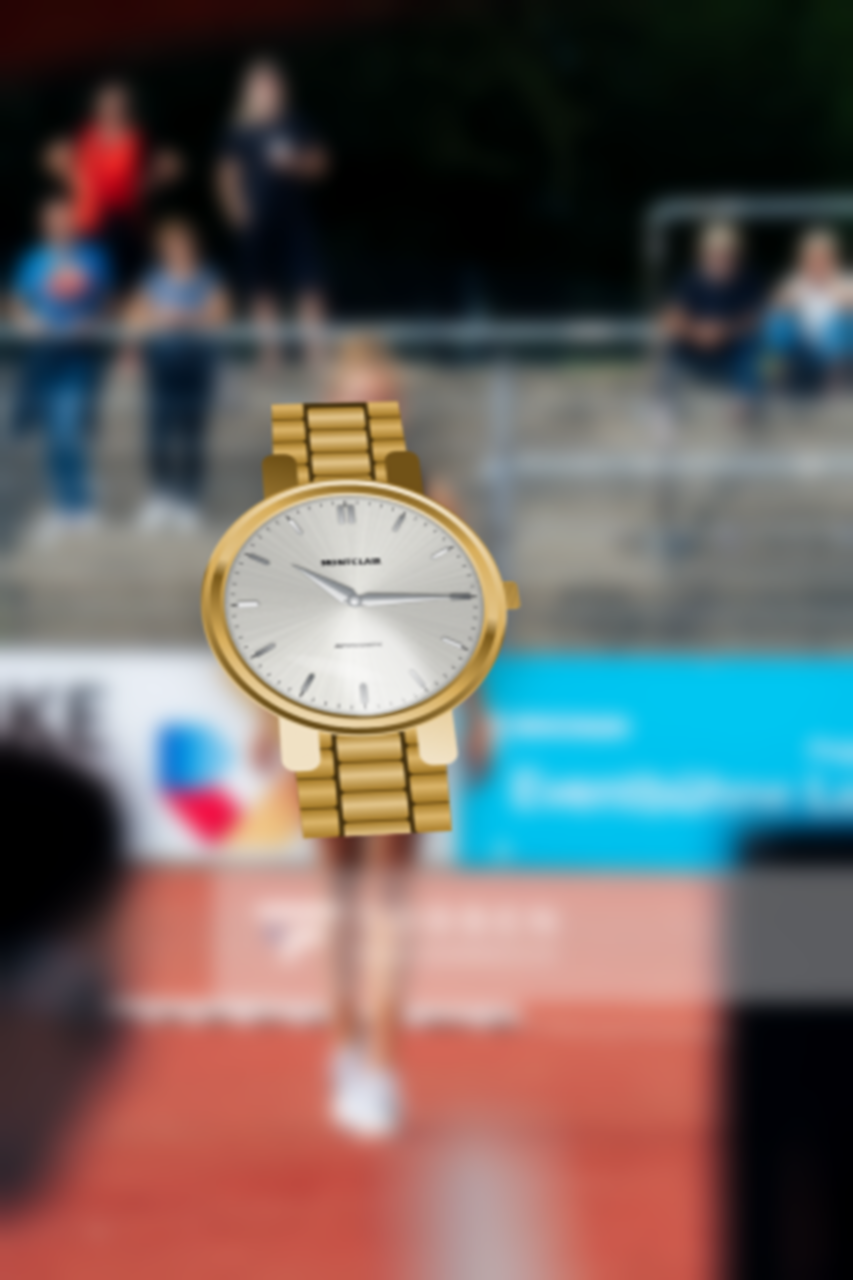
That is 10 h 15 min
